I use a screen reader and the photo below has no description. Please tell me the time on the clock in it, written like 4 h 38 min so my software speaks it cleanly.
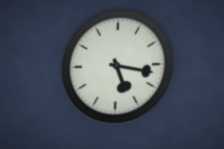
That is 5 h 17 min
